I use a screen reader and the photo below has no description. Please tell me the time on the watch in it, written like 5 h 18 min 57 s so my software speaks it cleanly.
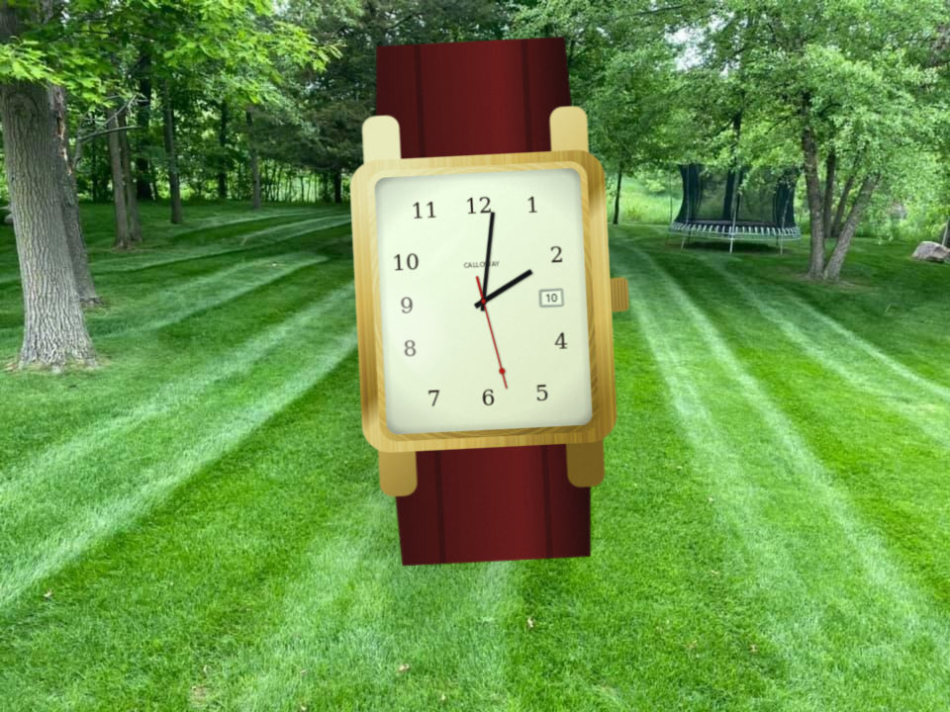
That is 2 h 01 min 28 s
